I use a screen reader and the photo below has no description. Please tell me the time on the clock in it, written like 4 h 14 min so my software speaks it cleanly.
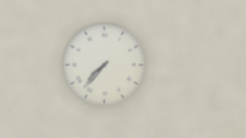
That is 7 h 37 min
